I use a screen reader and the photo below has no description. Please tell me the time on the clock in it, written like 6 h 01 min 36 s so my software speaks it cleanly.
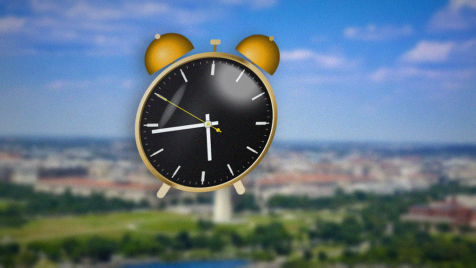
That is 5 h 43 min 50 s
